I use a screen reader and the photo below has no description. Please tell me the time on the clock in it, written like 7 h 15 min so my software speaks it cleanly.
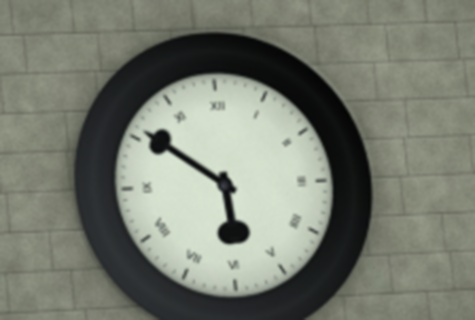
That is 5 h 51 min
